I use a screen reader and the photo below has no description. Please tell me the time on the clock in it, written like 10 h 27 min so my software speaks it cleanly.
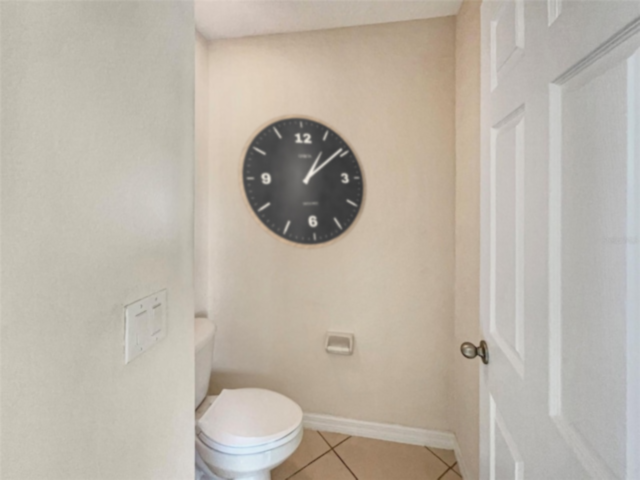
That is 1 h 09 min
